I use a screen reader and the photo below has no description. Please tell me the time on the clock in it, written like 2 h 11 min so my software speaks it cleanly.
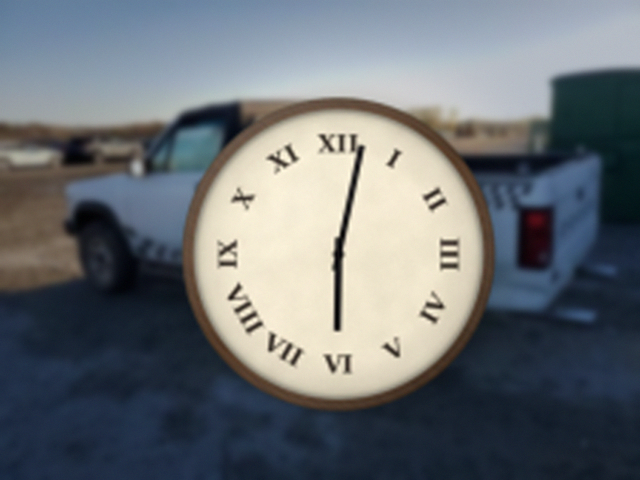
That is 6 h 02 min
